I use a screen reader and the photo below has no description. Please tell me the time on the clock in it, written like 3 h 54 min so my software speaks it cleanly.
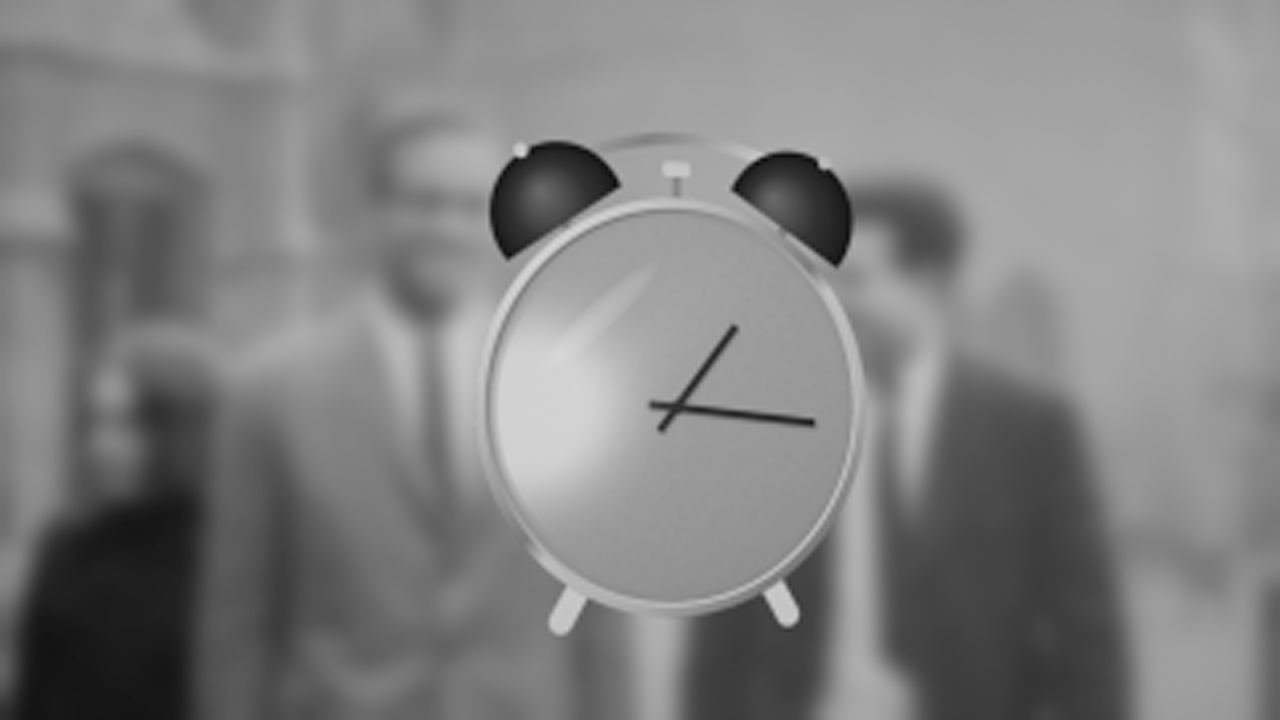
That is 1 h 16 min
